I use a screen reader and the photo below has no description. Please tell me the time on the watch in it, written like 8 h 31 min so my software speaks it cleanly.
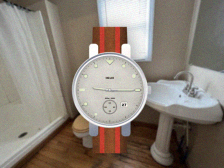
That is 9 h 15 min
